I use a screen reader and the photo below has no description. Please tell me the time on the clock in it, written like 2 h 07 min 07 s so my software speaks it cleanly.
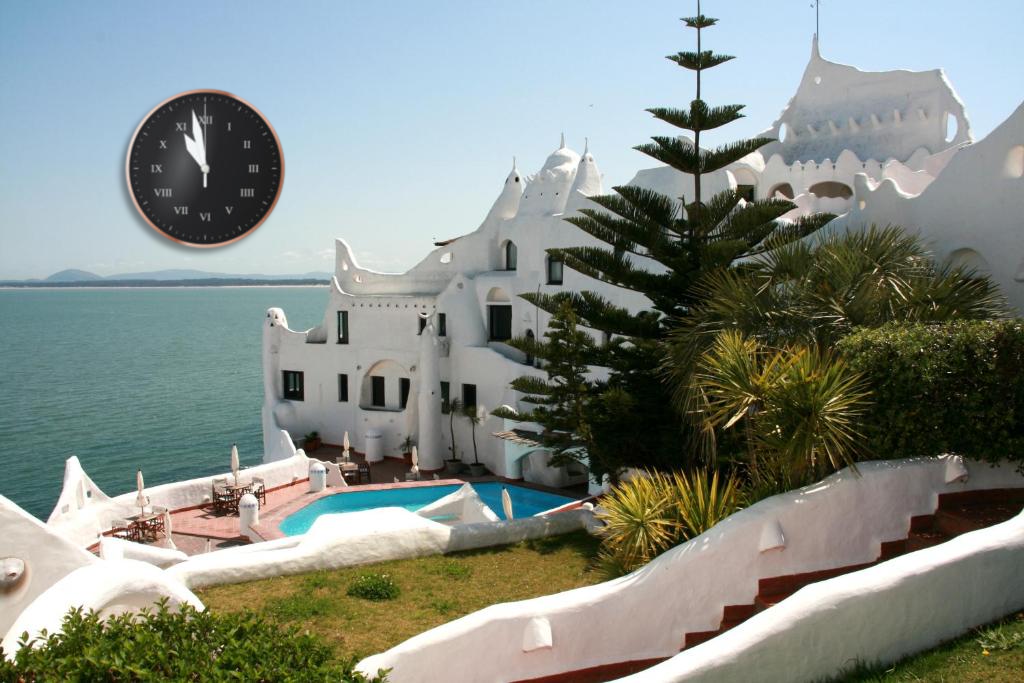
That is 10 h 58 min 00 s
